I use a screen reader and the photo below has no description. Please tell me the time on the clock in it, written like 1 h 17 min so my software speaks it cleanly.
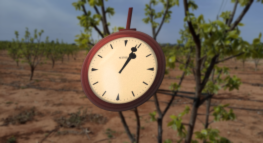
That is 1 h 04 min
